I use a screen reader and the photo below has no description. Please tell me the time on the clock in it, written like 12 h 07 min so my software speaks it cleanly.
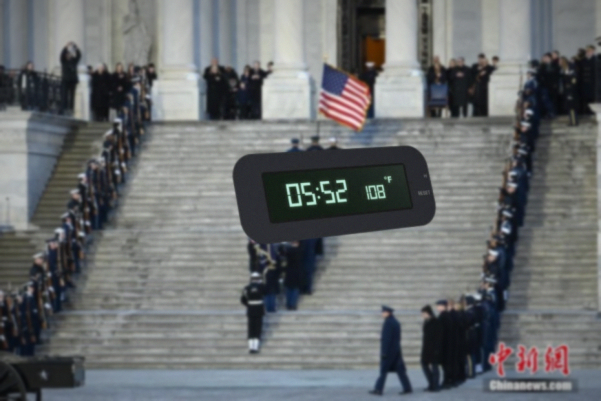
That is 5 h 52 min
